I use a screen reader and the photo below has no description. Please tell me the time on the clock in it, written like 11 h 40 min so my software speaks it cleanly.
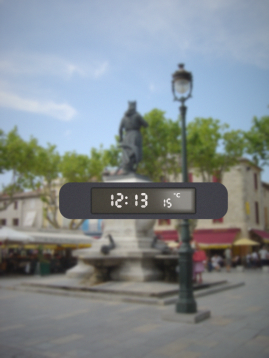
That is 12 h 13 min
